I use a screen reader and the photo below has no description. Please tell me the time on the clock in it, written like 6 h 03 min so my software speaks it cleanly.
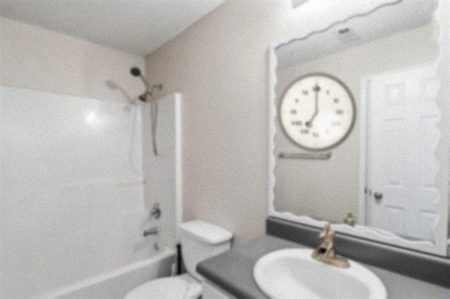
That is 7 h 00 min
